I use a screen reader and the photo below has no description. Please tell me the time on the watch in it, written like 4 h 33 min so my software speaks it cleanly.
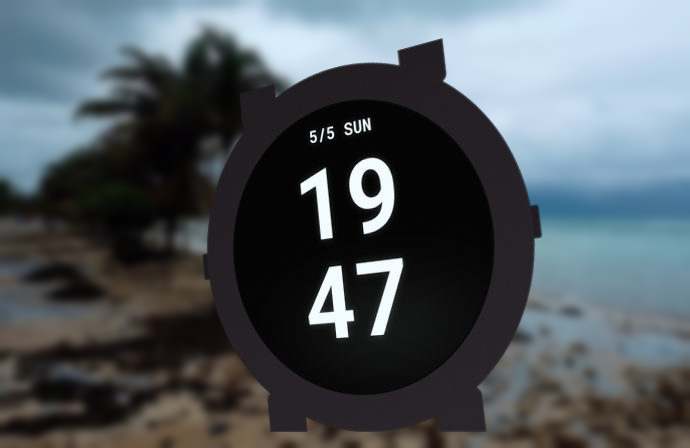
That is 19 h 47 min
